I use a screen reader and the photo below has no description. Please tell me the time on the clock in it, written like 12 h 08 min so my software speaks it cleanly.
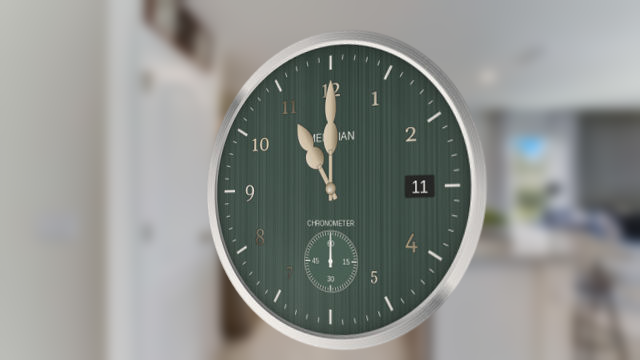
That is 11 h 00 min
